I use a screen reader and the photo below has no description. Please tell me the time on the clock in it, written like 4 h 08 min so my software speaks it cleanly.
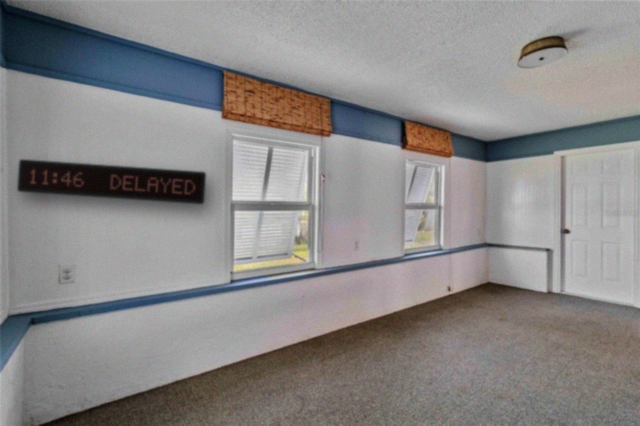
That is 11 h 46 min
